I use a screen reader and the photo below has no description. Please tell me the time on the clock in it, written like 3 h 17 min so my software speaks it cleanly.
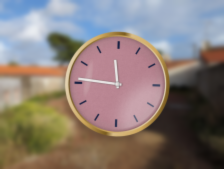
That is 11 h 46 min
